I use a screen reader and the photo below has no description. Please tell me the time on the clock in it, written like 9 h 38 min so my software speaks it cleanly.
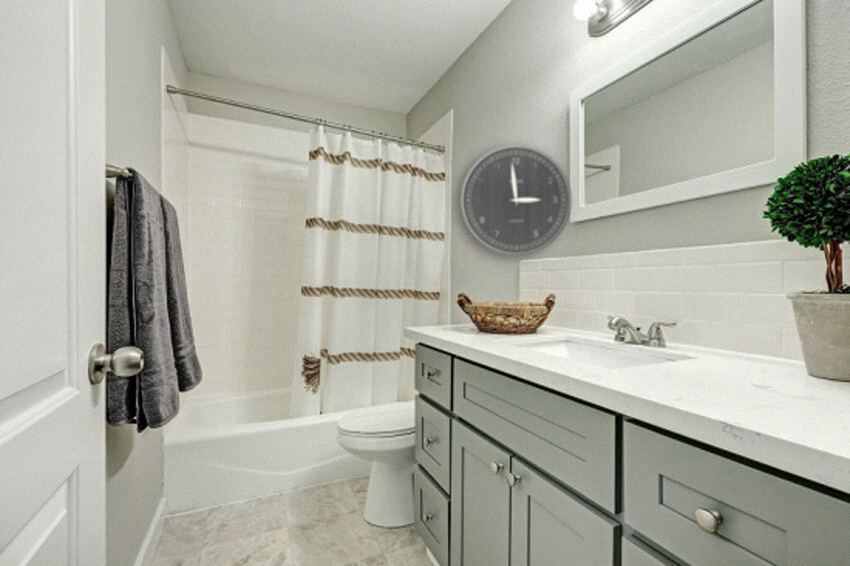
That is 2 h 59 min
